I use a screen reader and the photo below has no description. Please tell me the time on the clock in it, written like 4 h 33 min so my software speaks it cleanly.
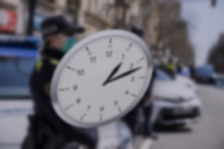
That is 1 h 12 min
